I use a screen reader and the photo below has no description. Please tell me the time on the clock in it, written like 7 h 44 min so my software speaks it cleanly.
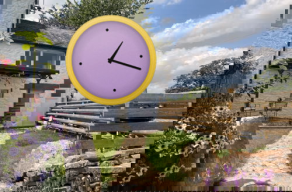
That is 1 h 19 min
